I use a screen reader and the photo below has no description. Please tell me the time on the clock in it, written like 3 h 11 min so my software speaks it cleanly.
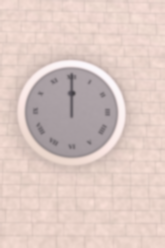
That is 12 h 00 min
